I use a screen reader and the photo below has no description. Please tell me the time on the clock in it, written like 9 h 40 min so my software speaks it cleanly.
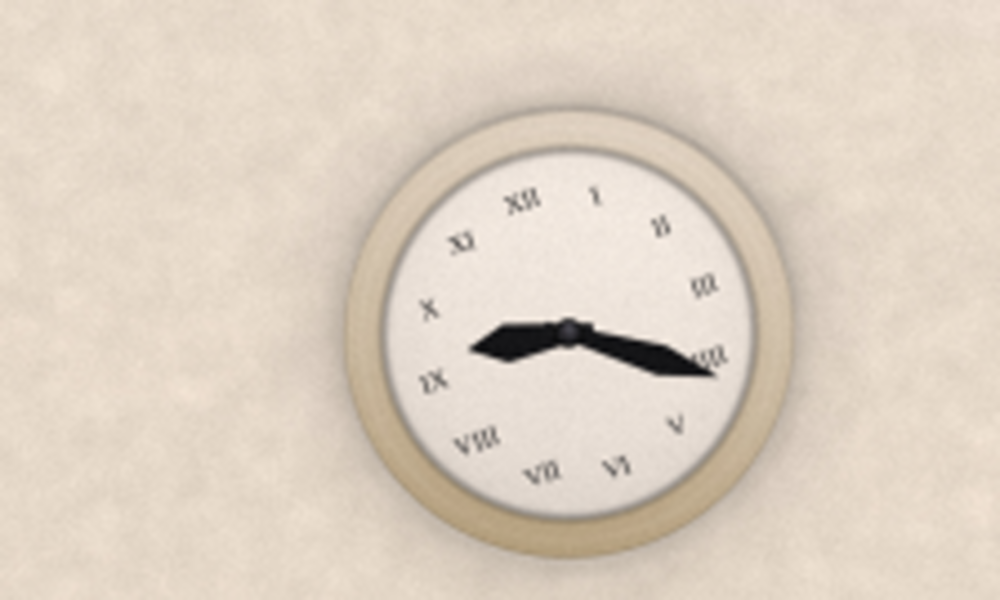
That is 9 h 21 min
